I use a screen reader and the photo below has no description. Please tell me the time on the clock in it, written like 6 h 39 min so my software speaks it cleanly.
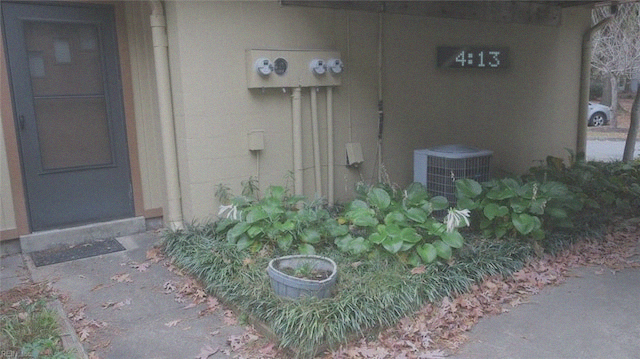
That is 4 h 13 min
